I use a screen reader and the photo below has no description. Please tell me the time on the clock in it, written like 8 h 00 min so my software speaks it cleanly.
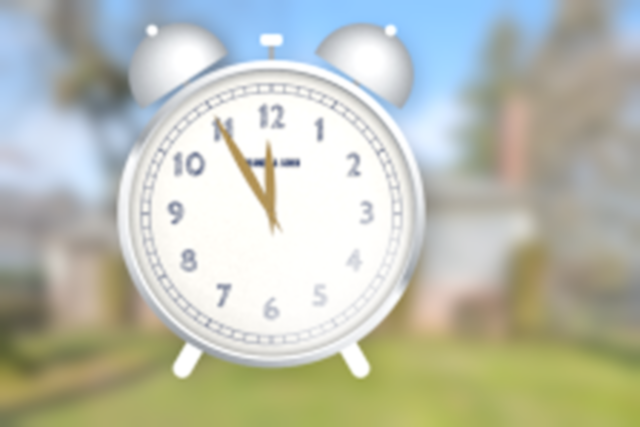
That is 11 h 55 min
